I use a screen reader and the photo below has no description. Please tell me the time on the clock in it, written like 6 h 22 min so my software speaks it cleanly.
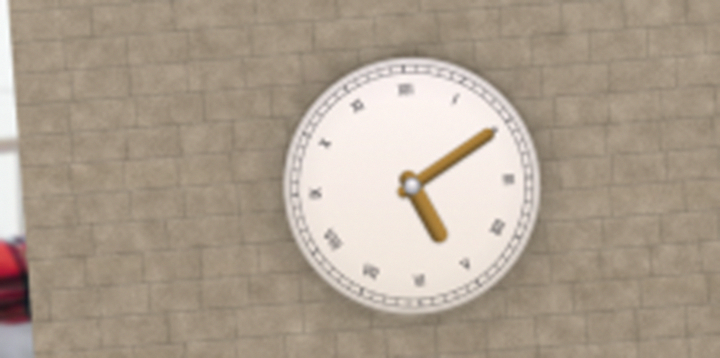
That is 5 h 10 min
